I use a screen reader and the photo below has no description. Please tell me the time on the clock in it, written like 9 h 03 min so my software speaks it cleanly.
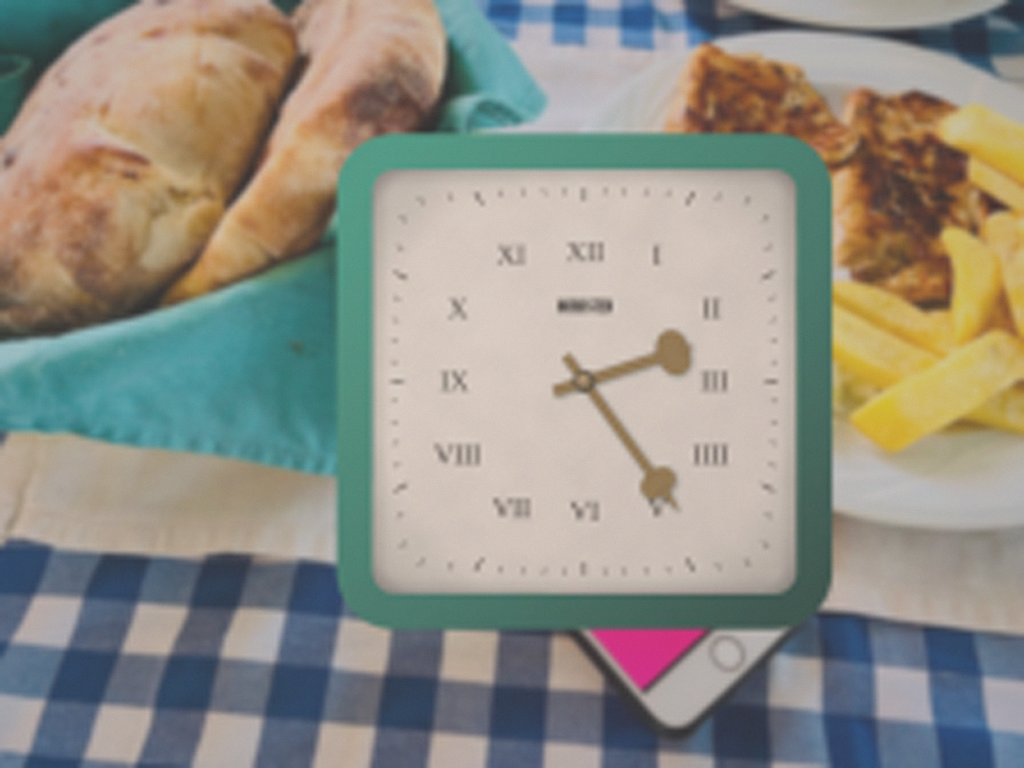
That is 2 h 24 min
